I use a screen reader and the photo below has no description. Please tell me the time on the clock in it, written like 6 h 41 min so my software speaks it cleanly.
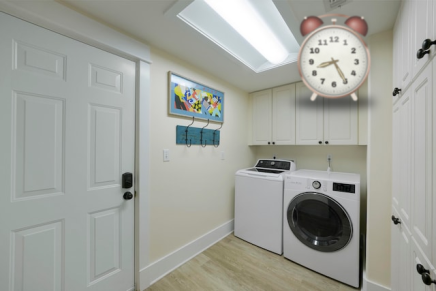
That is 8 h 25 min
